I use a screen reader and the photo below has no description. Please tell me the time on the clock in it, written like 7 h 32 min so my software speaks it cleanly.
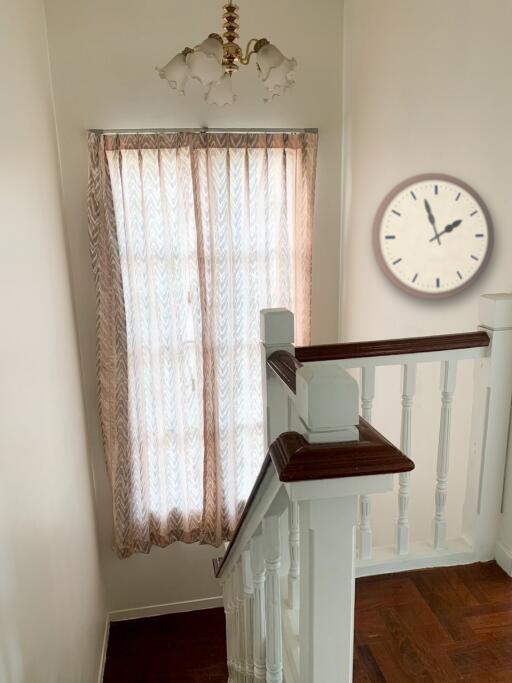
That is 1 h 57 min
